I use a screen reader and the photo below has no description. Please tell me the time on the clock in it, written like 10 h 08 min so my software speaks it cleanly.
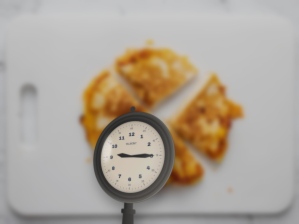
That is 9 h 15 min
